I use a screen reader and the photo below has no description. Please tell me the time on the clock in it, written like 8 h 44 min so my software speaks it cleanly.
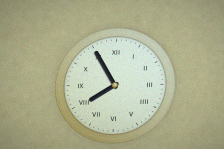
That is 7 h 55 min
